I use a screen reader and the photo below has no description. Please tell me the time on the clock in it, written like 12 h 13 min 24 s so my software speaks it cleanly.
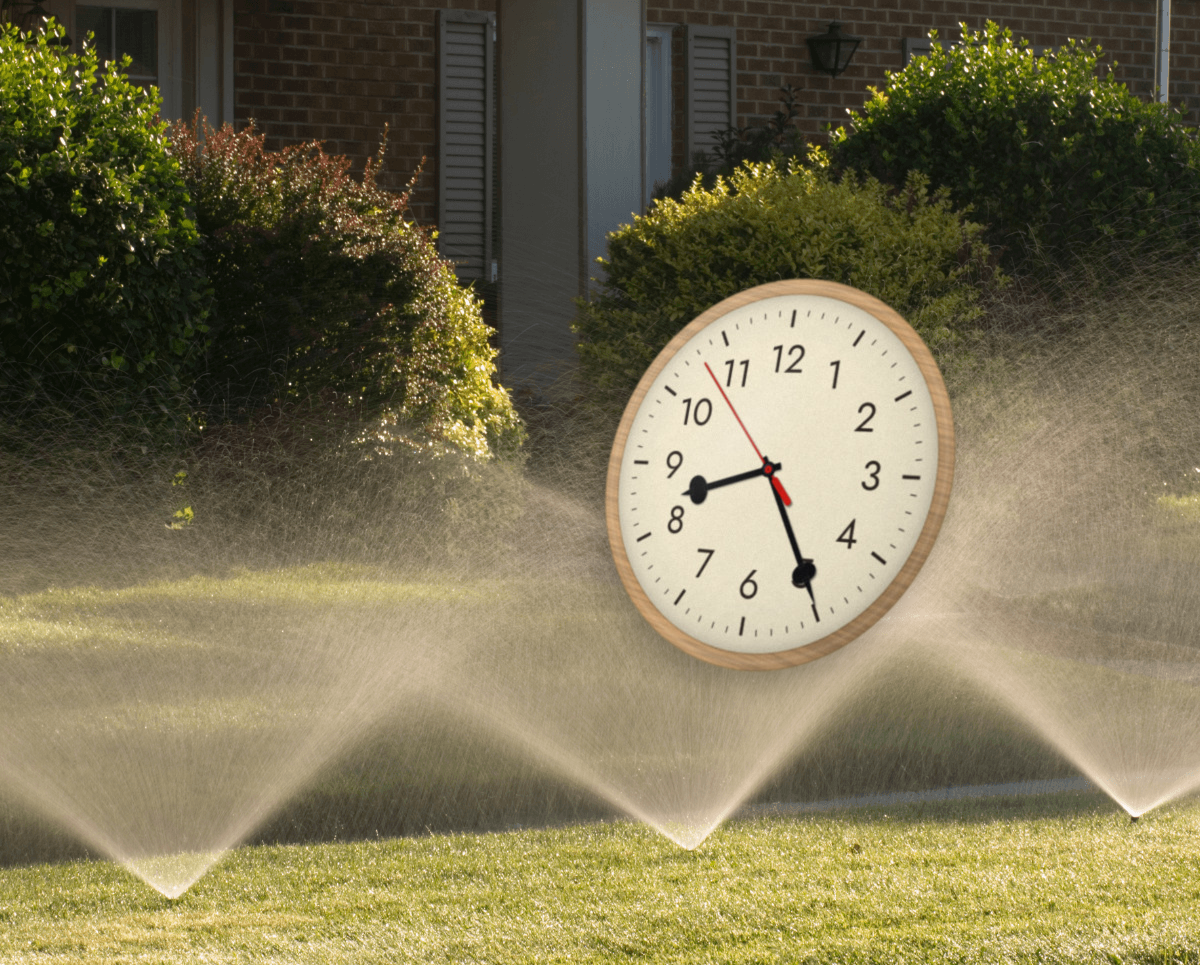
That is 8 h 24 min 53 s
